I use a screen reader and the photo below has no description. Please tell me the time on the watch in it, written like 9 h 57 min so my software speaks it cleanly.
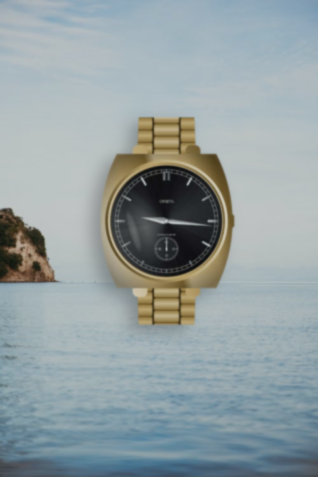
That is 9 h 16 min
